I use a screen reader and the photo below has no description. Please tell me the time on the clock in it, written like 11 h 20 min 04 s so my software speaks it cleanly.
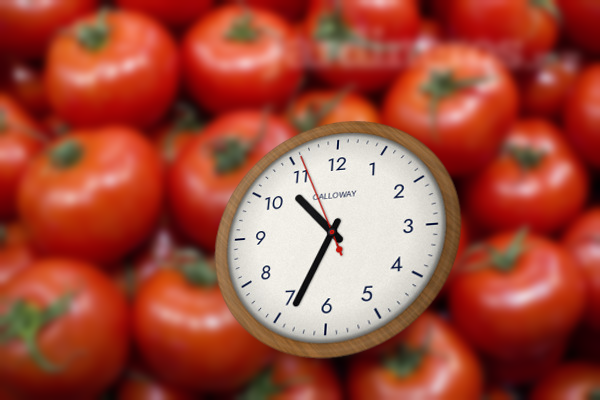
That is 10 h 33 min 56 s
